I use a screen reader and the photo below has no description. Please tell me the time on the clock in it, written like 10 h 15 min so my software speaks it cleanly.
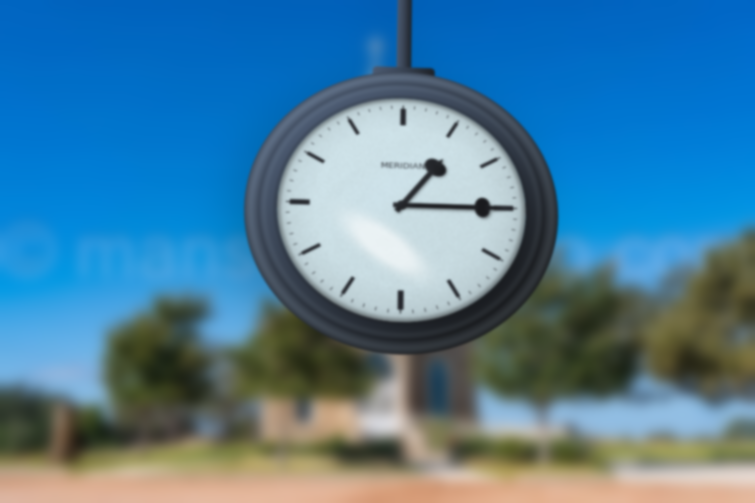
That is 1 h 15 min
